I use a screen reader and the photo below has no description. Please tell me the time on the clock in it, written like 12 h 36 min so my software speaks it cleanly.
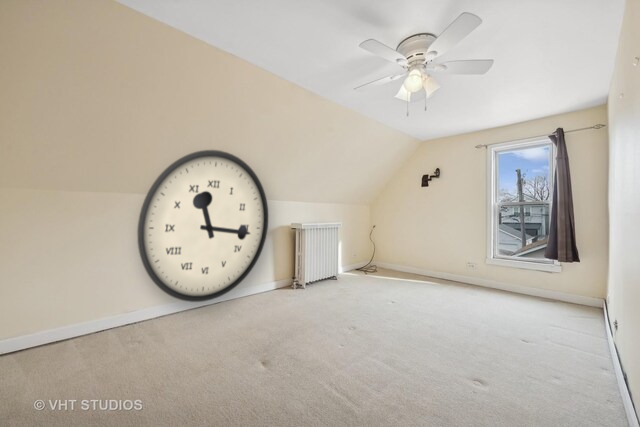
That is 11 h 16 min
